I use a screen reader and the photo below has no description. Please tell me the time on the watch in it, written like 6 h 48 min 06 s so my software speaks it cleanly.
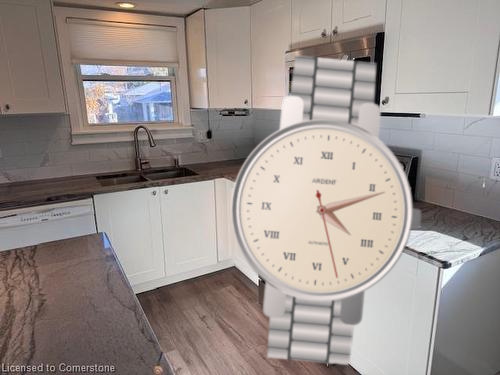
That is 4 h 11 min 27 s
